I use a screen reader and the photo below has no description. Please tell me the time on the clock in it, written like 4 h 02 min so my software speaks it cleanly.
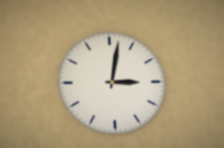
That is 3 h 02 min
